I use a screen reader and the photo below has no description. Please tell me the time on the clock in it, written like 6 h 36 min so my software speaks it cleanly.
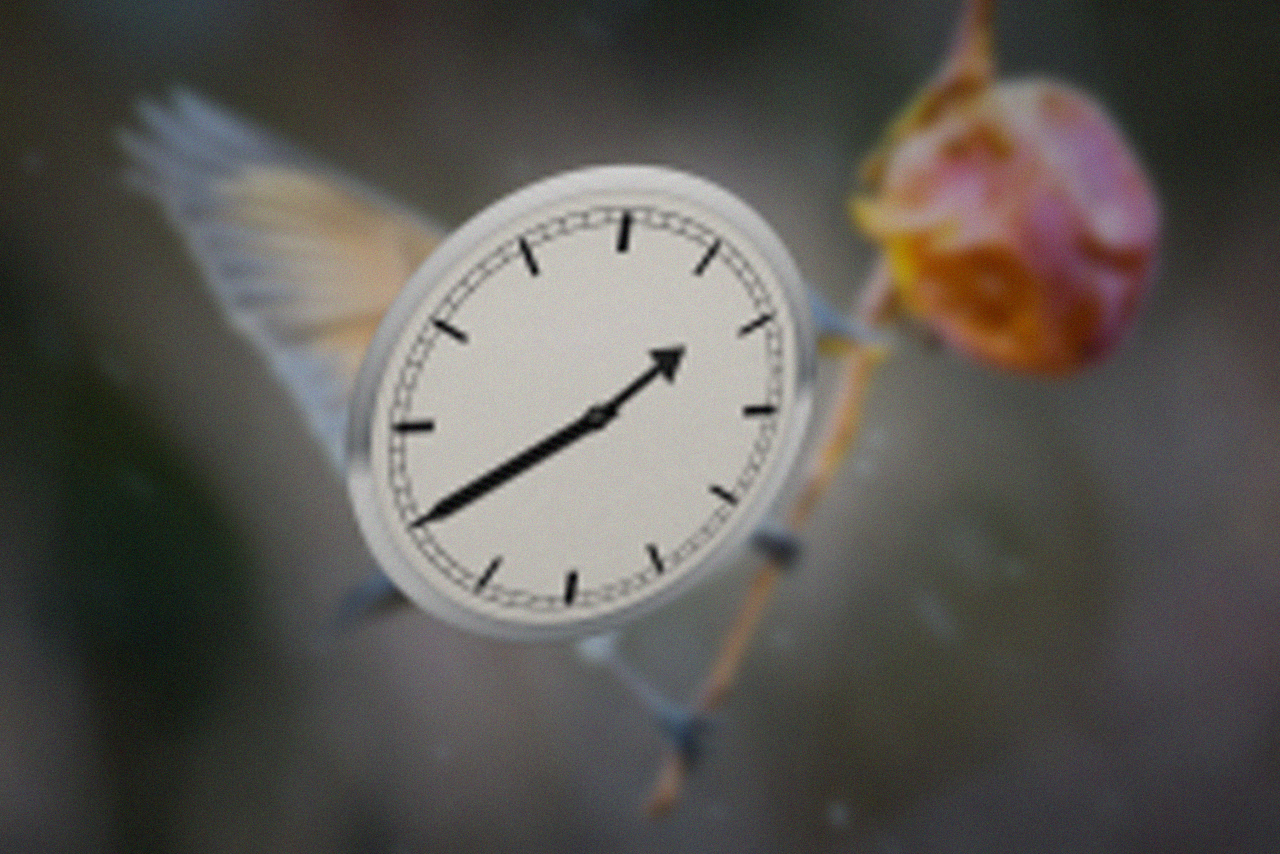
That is 1 h 40 min
